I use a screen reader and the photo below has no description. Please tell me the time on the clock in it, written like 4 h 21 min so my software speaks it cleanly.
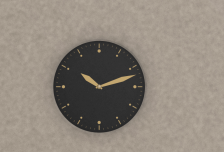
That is 10 h 12 min
